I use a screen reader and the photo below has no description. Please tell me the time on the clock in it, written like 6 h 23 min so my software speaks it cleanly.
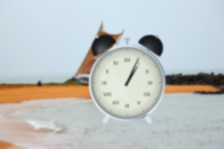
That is 1 h 04 min
